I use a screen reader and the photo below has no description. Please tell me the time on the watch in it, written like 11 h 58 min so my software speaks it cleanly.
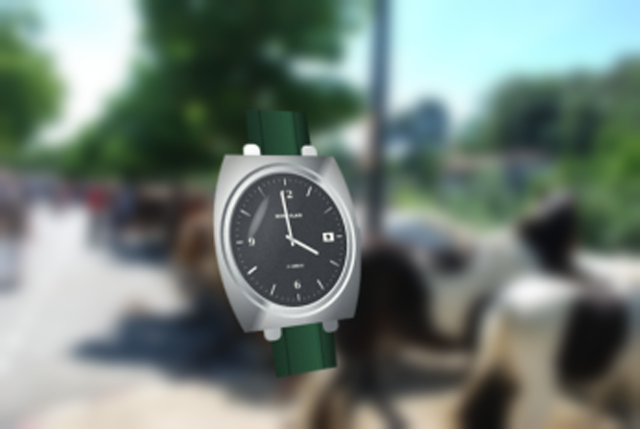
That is 3 h 59 min
